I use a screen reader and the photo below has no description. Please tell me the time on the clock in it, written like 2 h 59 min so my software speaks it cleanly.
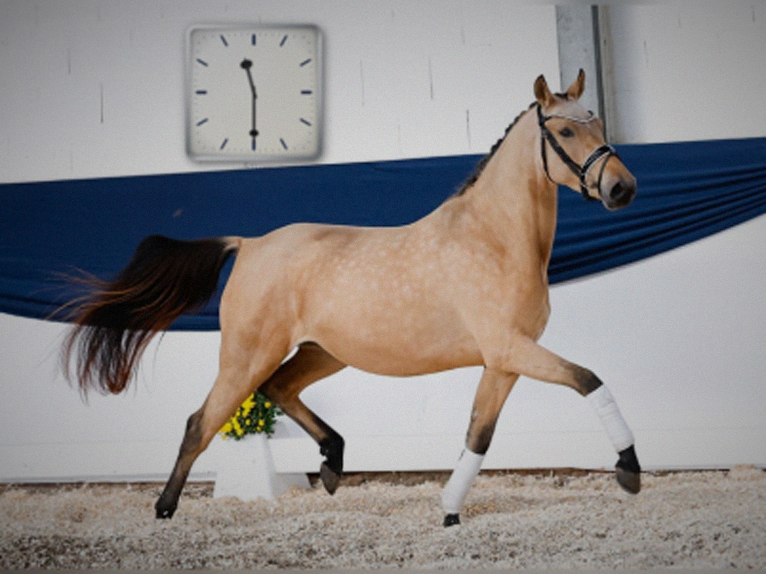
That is 11 h 30 min
